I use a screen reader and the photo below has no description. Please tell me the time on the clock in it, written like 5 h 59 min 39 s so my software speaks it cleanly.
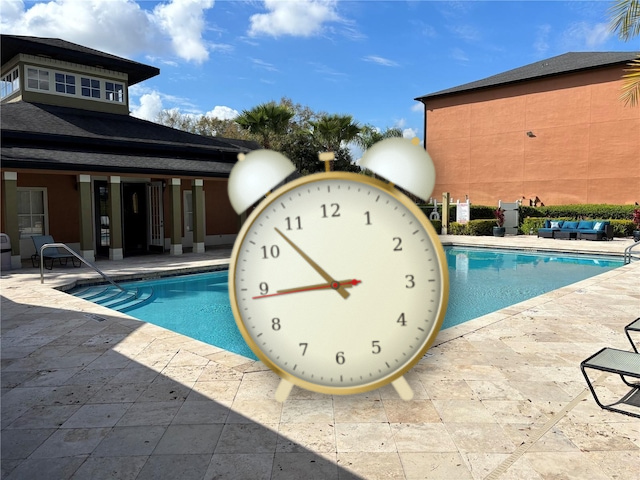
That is 8 h 52 min 44 s
